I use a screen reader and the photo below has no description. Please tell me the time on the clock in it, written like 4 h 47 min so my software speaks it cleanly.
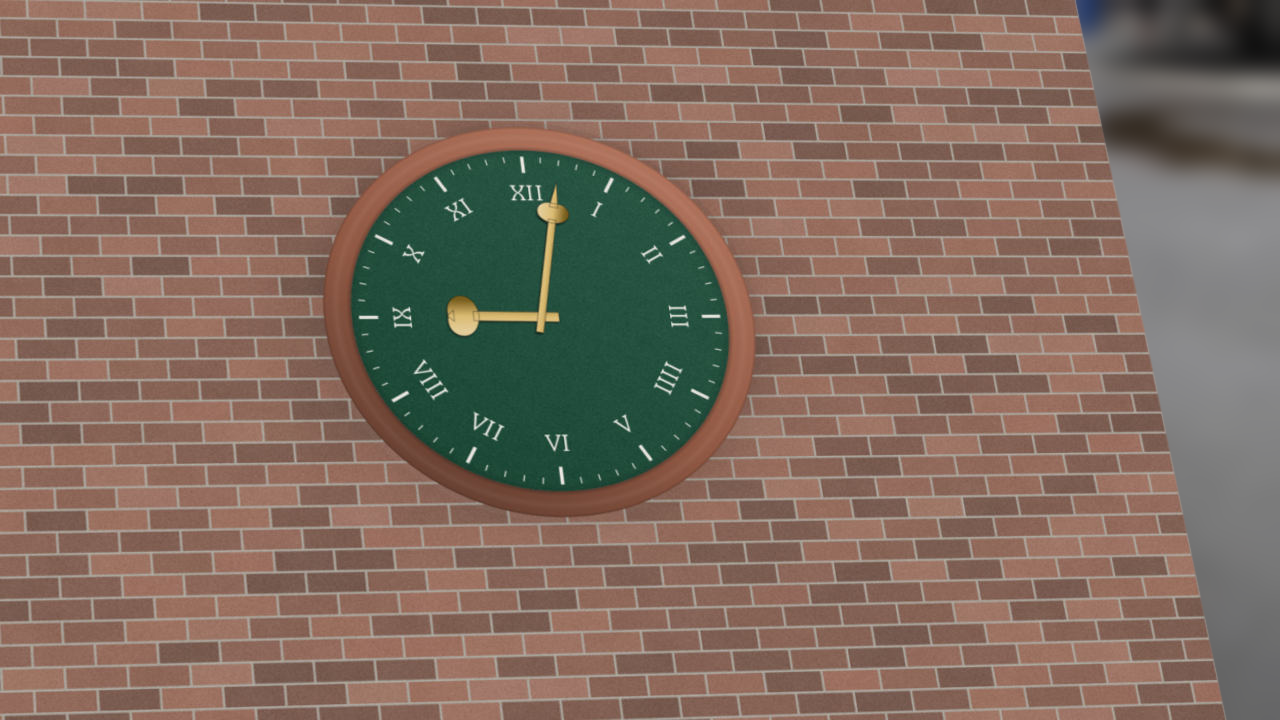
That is 9 h 02 min
